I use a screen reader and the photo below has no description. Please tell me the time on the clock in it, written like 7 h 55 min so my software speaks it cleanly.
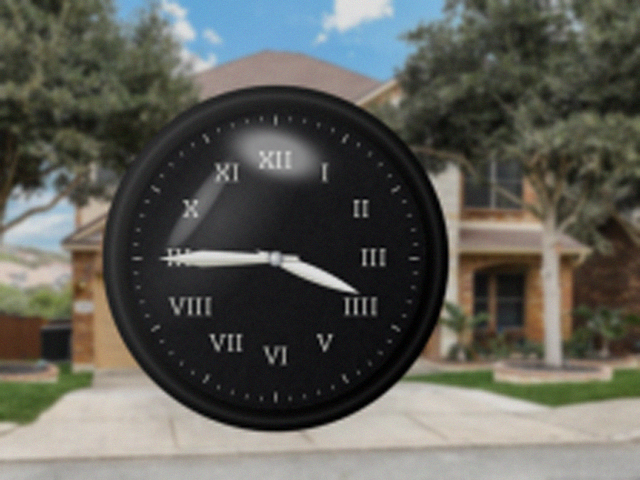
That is 3 h 45 min
